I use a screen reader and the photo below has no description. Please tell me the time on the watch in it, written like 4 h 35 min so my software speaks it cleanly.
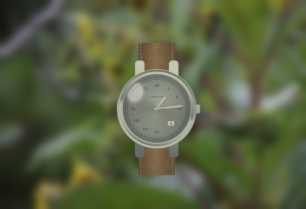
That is 1 h 14 min
